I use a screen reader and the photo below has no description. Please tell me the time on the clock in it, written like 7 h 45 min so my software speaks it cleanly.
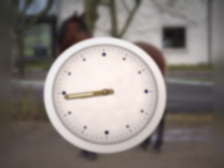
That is 8 h 44 min
